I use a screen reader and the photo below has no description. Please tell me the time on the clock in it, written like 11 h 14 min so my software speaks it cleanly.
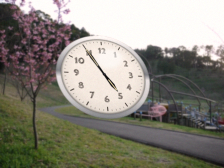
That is 4 h 55 min
